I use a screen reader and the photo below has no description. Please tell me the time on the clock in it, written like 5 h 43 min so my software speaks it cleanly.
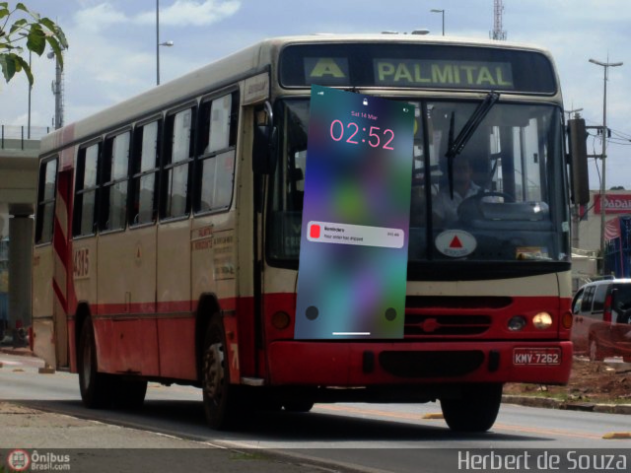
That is 2 h 52 min
